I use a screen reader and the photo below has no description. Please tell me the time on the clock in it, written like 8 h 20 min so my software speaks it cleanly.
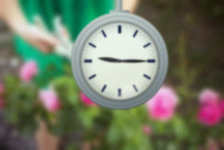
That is 9 h 15 min
